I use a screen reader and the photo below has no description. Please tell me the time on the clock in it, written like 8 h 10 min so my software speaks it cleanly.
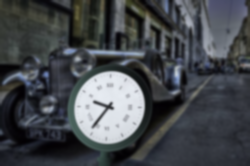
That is 9 h 36 min
